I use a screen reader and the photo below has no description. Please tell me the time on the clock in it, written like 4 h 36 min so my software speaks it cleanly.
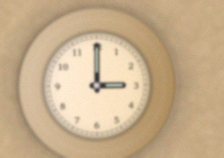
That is 3 h 00 min
